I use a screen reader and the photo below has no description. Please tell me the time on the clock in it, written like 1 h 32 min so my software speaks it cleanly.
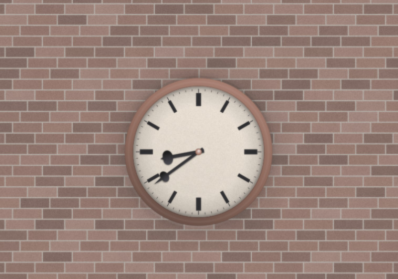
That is 8 h 39 min
